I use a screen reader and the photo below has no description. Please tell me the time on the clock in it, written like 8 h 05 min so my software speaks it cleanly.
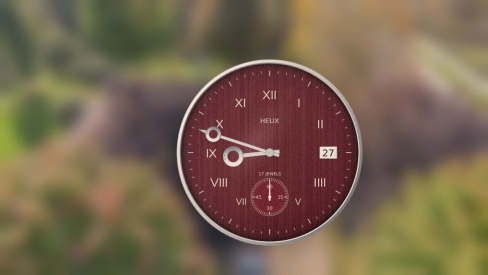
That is 8 h 48 min
